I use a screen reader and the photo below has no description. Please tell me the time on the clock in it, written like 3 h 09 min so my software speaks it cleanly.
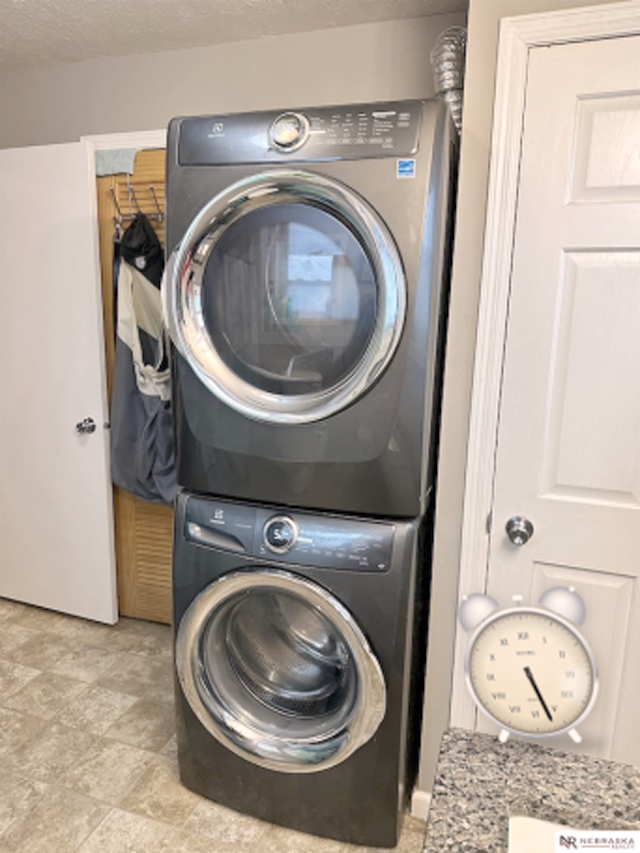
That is 5 h 27 min
